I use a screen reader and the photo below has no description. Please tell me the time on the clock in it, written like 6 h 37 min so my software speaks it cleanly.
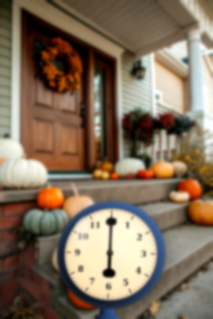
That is 6 h 00 min
